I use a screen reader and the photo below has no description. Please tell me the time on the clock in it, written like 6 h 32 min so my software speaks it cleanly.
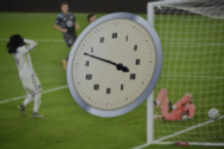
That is 3 h 48 min
